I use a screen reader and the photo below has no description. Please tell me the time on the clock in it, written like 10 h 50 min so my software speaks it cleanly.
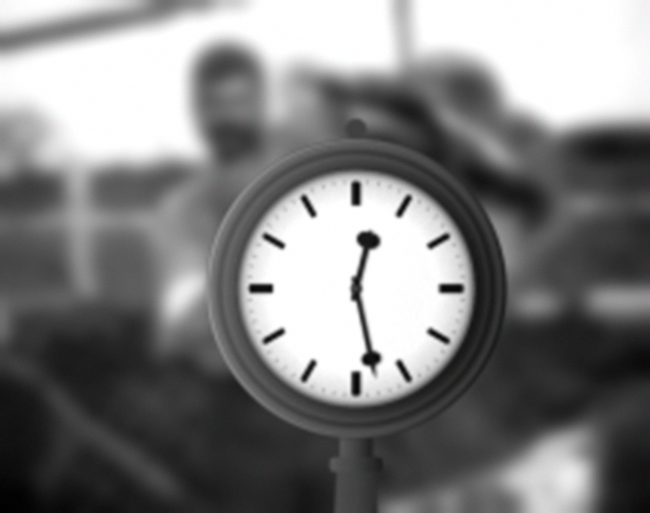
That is 12 h 28 min
